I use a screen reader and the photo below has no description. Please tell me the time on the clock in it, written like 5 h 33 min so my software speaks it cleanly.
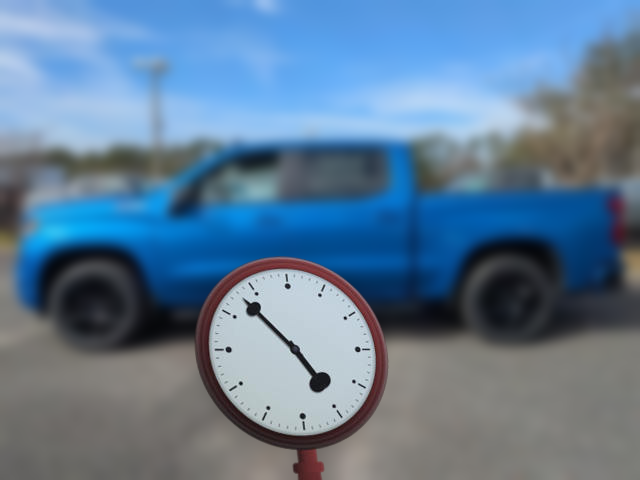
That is 4 h 53 min
